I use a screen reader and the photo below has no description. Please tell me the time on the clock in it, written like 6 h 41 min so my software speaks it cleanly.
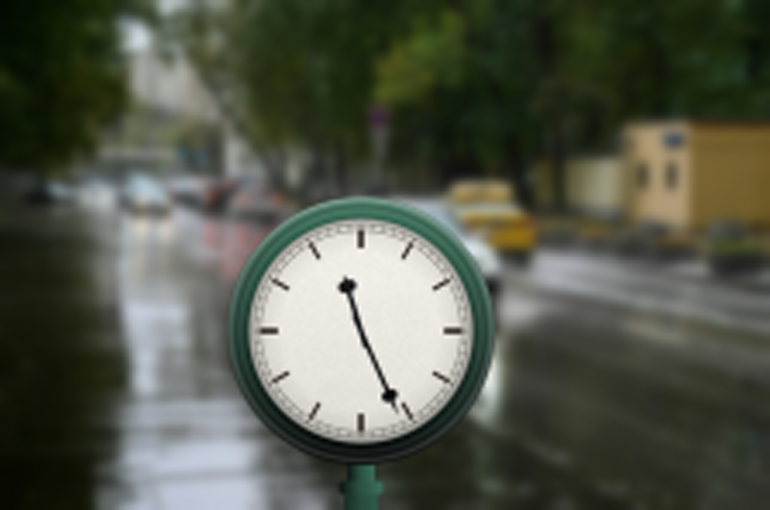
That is 11 h 26 min
